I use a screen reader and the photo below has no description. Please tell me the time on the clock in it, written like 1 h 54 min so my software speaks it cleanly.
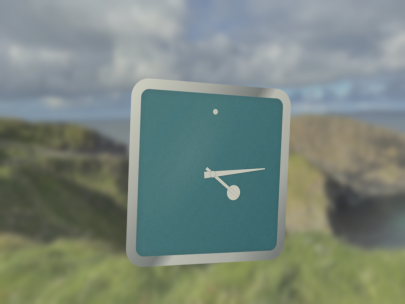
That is 4 h 14 min
